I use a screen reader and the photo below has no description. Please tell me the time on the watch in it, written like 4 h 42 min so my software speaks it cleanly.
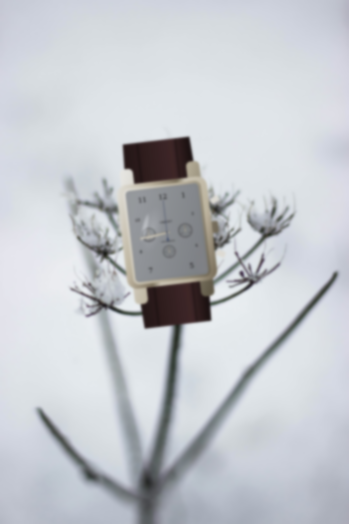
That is 8 h 44 min
